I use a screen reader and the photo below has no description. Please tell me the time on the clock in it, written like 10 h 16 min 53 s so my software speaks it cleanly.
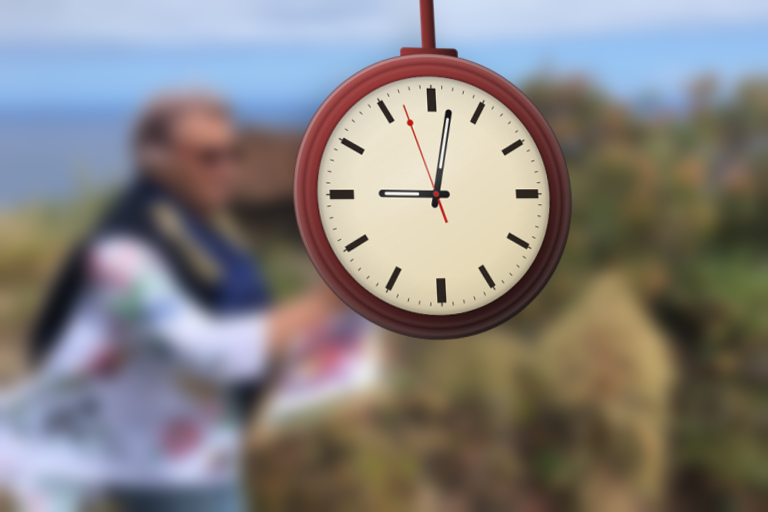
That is 9 h 01 min 57 s
